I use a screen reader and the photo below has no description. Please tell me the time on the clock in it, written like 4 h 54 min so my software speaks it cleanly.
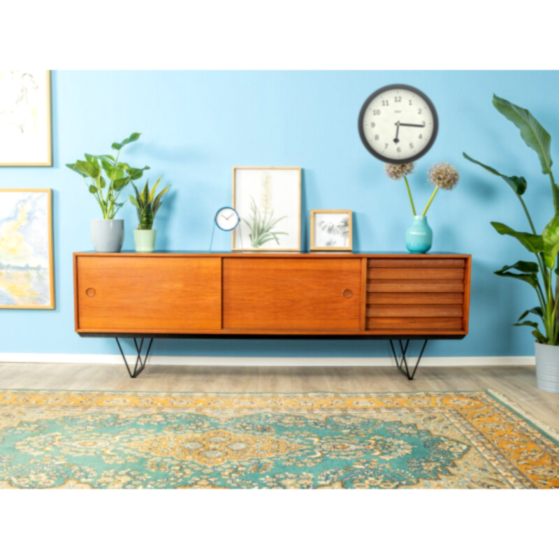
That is 6 h 16 min
